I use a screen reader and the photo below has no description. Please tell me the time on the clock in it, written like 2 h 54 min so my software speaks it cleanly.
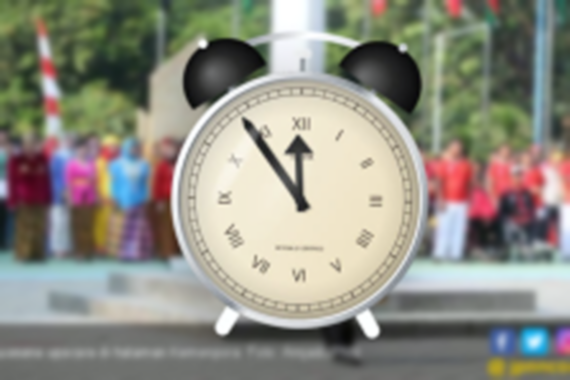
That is 11 h 54 min
